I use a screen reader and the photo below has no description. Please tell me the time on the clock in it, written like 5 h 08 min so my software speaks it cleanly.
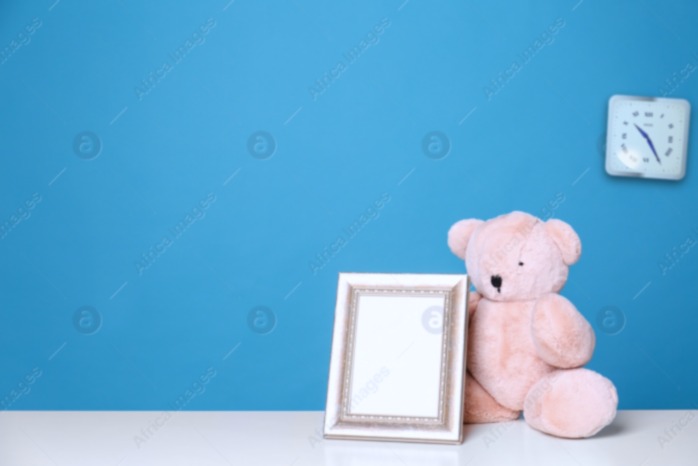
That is 10 h 25 min
